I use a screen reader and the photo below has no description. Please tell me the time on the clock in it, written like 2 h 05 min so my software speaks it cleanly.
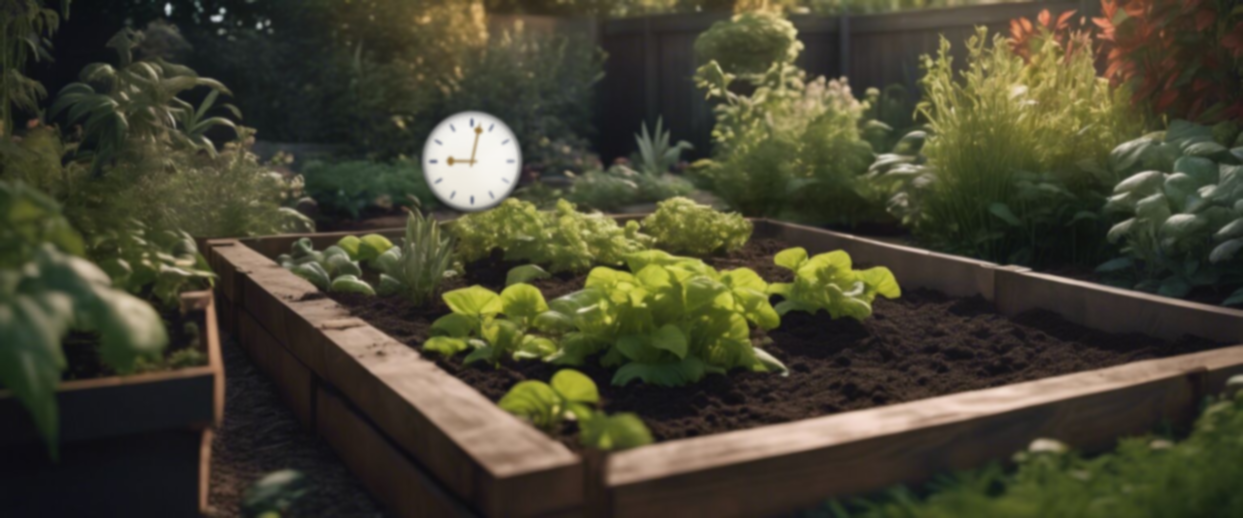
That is 9 h 02 min
